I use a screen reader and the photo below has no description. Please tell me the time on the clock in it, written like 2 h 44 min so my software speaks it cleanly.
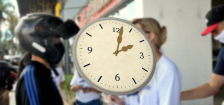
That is 2 h 02 min
